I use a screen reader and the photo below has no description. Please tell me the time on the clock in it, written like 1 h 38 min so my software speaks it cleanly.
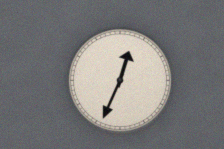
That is 12 h 34 min
